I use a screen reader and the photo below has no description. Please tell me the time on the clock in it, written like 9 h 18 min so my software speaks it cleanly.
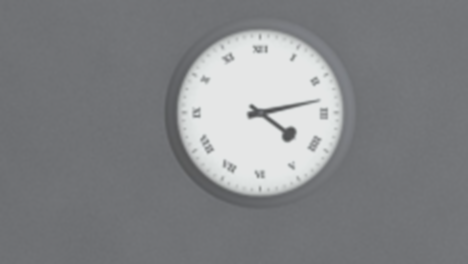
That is 4 h 13 min
